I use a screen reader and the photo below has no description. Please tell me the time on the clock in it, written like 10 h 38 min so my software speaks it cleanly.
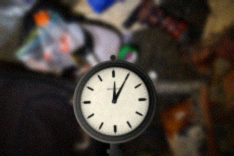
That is 12 h 05 min
